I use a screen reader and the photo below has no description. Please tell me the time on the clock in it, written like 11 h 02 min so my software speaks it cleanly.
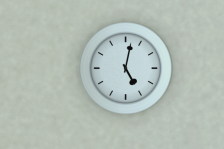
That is 5 h 02 min
